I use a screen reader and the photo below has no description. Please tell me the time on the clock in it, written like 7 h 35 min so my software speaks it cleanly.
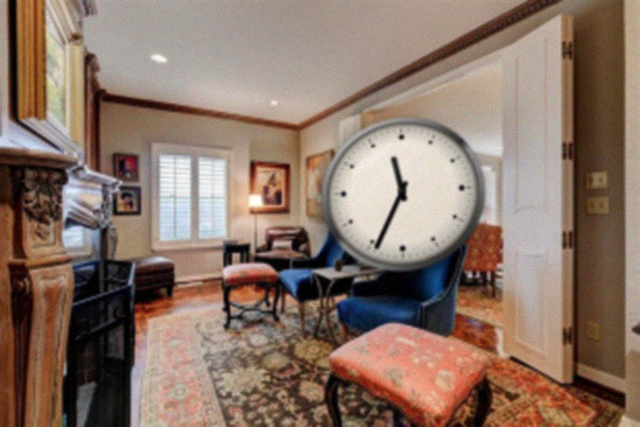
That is 11 h 34 min
